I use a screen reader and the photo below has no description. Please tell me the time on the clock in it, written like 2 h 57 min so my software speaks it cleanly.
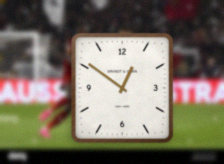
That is 12 h 51 min
